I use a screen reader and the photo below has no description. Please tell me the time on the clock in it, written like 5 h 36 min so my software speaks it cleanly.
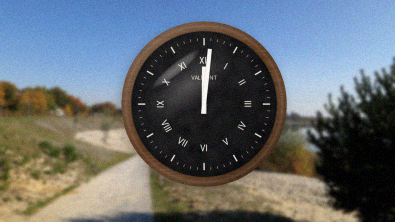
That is 12 h 01 min
